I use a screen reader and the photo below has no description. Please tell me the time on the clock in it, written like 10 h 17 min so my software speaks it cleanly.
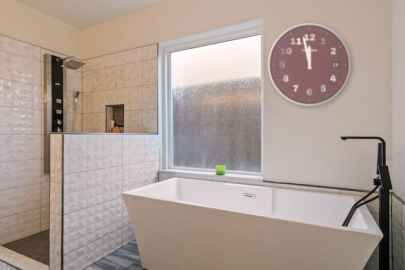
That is 11 h 58 min
